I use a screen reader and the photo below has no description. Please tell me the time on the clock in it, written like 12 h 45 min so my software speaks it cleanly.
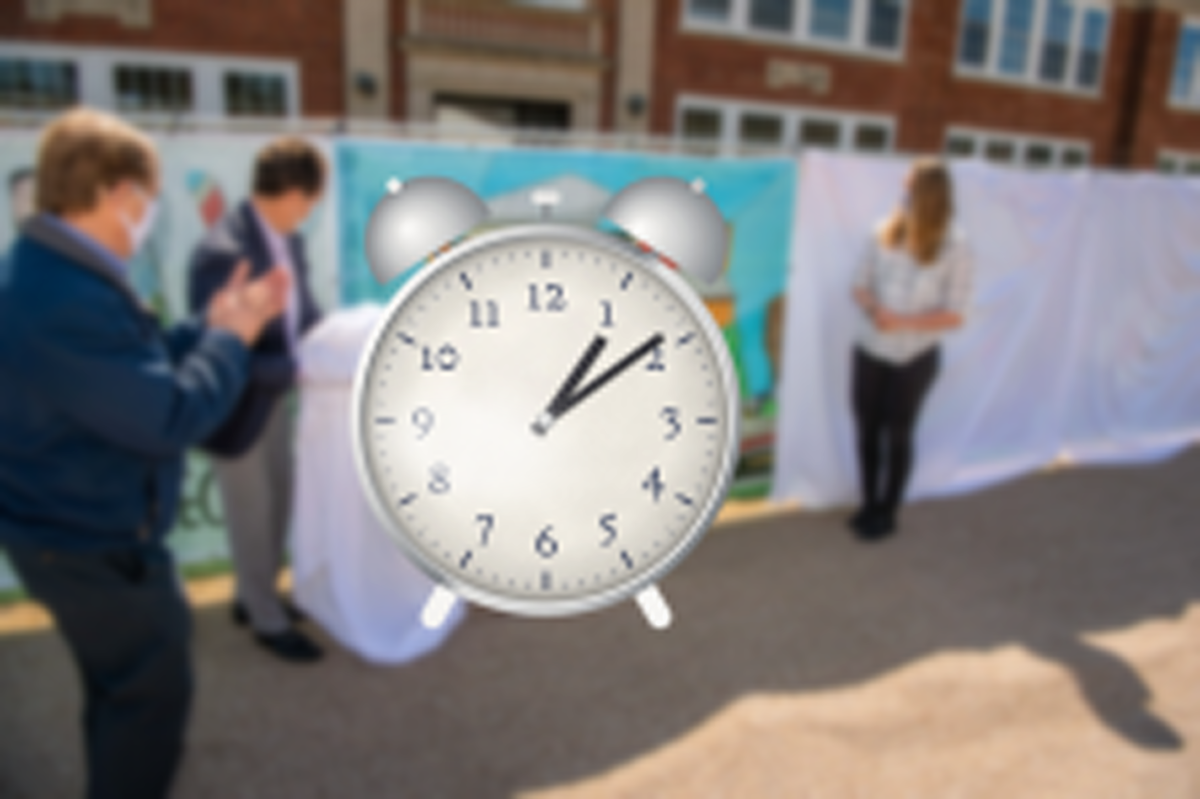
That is 1 h 09 min
